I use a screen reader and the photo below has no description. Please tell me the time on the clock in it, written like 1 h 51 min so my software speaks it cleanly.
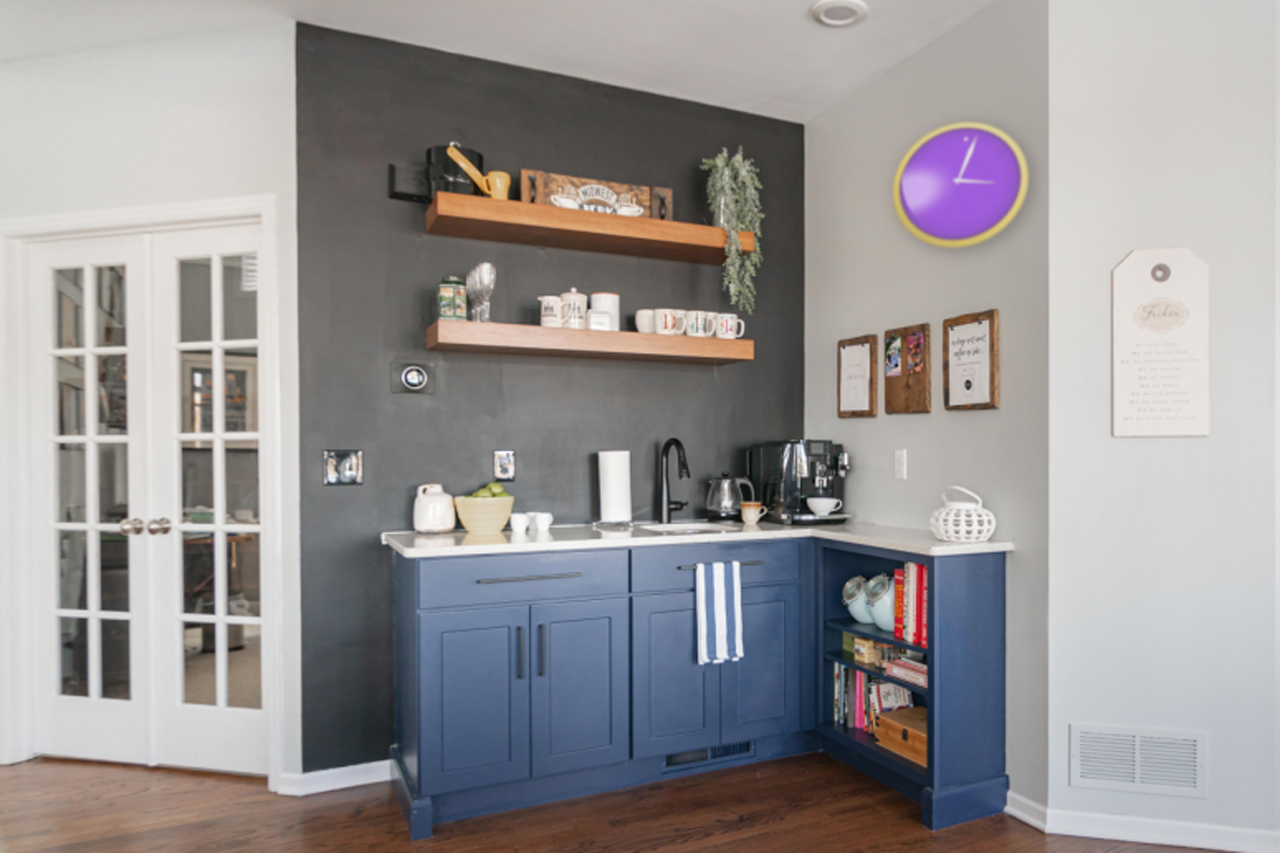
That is 3 h 02 min
